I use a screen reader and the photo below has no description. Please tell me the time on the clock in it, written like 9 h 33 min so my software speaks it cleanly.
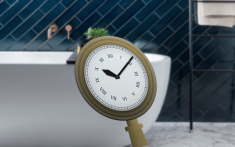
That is 10 h 09 min
